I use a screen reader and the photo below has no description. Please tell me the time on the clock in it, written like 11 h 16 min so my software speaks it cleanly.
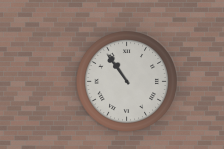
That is 10 h 54 min
